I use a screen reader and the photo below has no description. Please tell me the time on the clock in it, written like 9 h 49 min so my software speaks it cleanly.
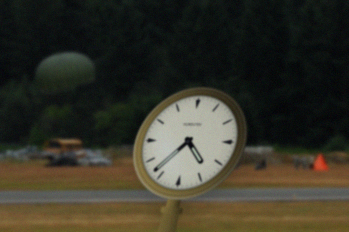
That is 4 h 37 min
